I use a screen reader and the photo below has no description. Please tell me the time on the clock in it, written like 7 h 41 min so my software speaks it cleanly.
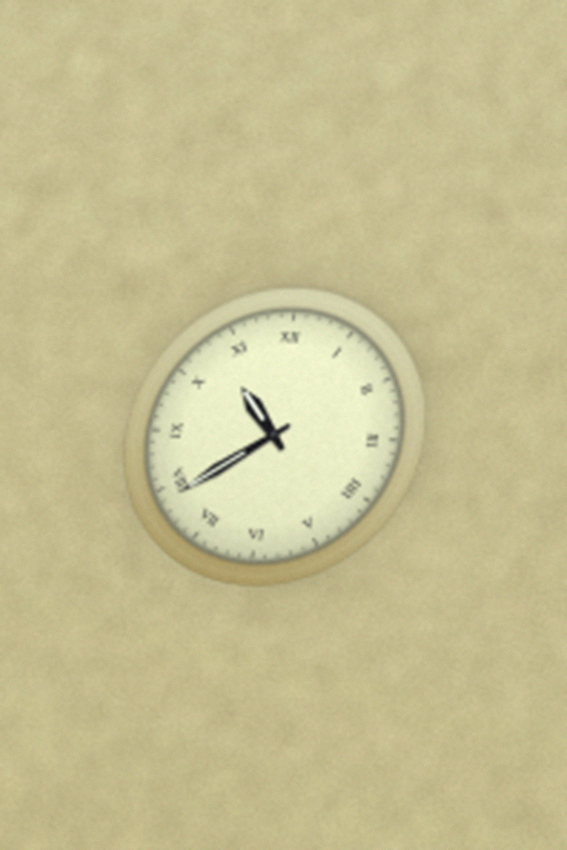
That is 10 h 39 min
